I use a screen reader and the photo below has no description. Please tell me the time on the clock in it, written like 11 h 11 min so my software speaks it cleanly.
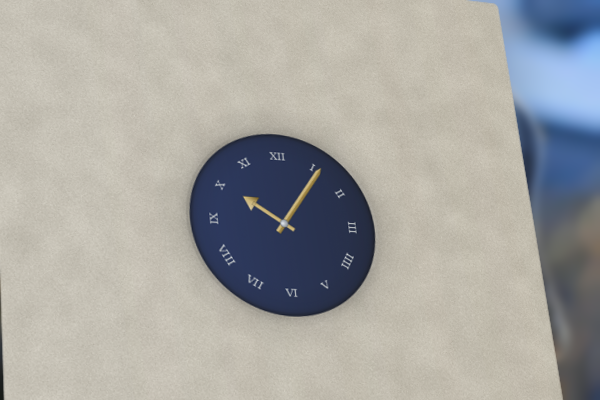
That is 10 h 06 min
